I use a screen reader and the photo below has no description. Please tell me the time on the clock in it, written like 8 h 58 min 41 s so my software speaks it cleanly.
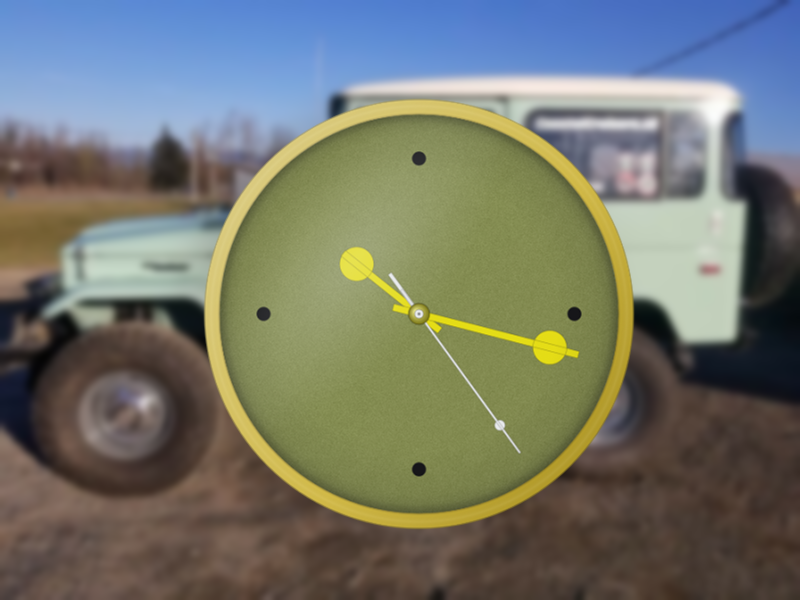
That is 10 h 17 min 24 s
